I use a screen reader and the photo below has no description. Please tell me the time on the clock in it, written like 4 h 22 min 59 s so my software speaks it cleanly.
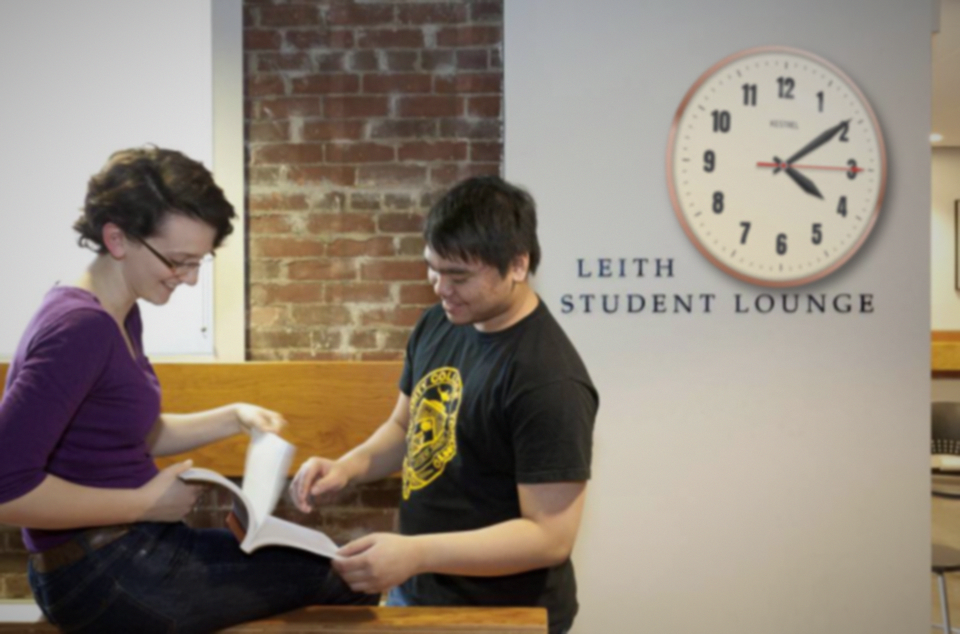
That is 4 h 09 min 15 s
